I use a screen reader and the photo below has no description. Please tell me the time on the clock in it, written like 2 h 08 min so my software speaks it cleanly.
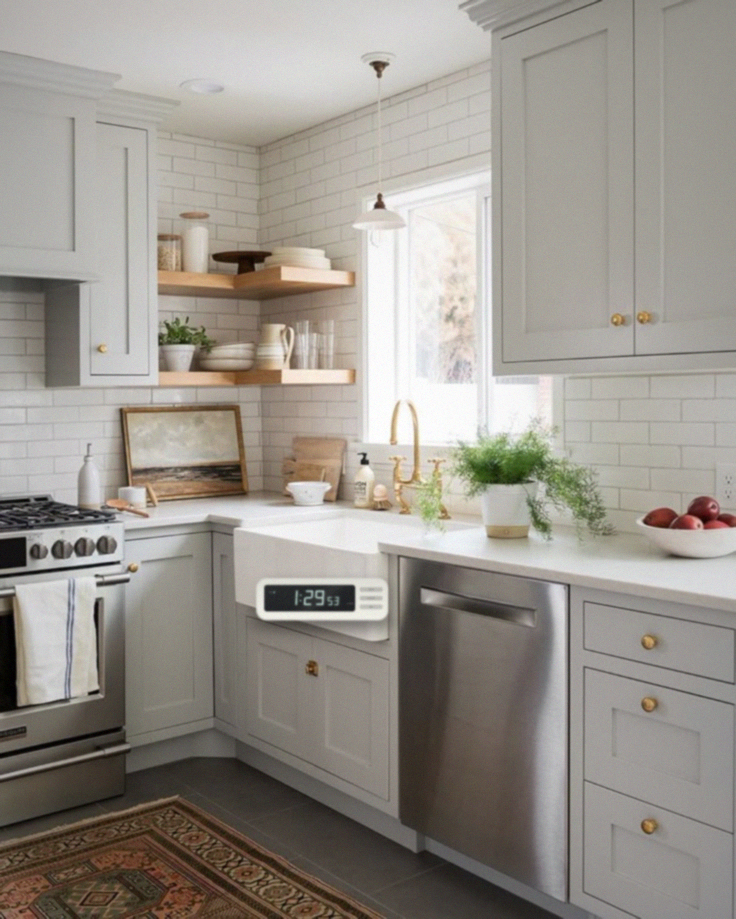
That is 1 h 29 min
